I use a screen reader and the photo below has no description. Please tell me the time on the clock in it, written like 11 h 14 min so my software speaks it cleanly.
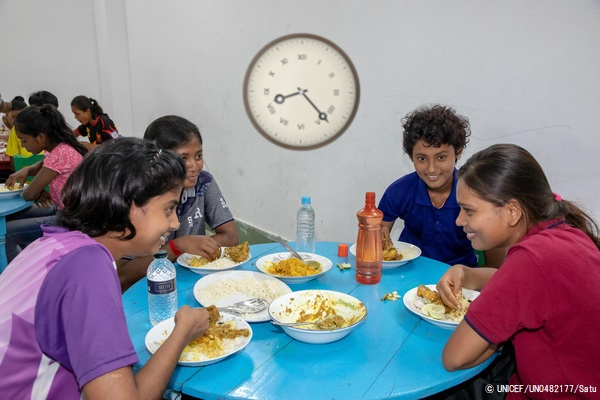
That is 8 h 23 min
